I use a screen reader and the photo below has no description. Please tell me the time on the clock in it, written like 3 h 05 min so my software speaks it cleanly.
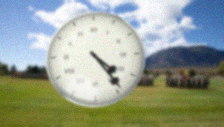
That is 4 h 24 min
